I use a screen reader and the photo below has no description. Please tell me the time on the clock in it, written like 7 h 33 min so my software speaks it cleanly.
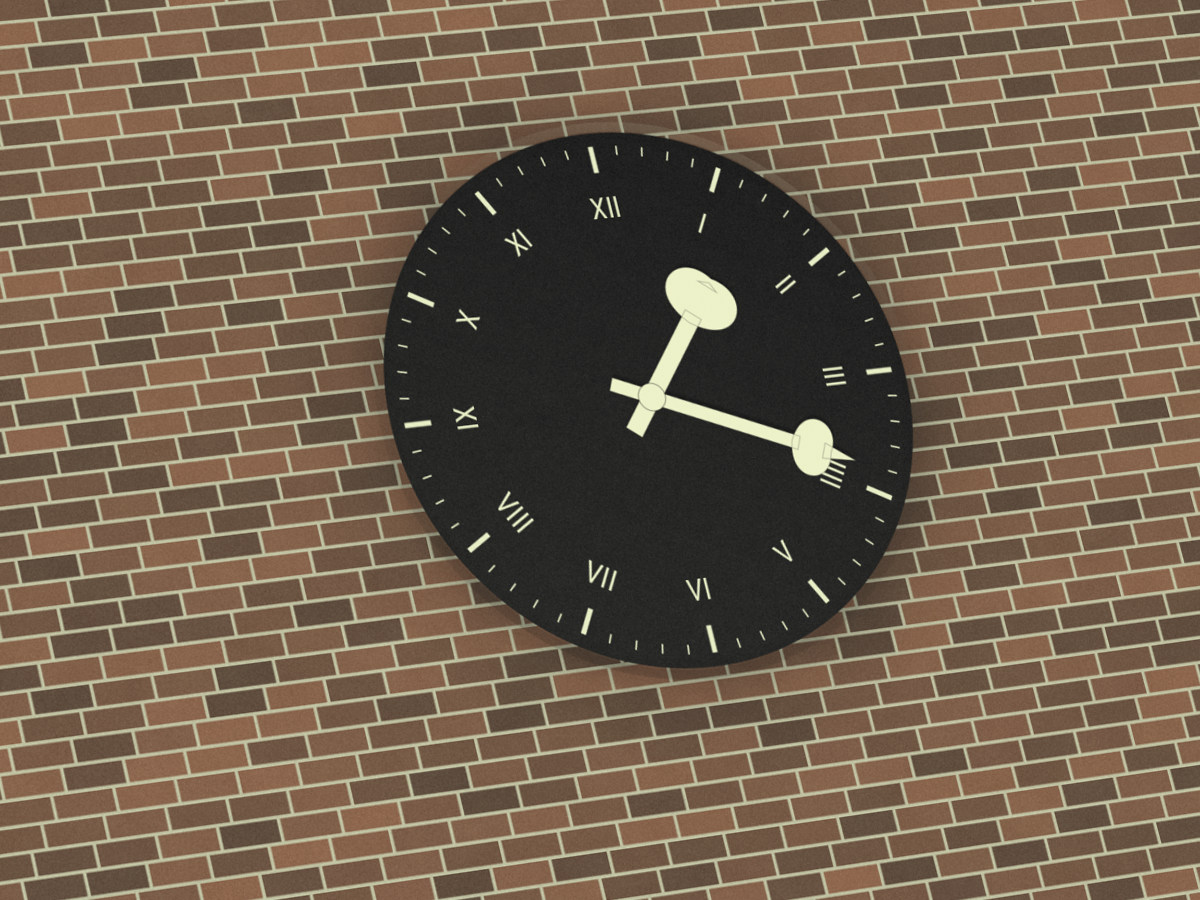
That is 1 h 19 min
